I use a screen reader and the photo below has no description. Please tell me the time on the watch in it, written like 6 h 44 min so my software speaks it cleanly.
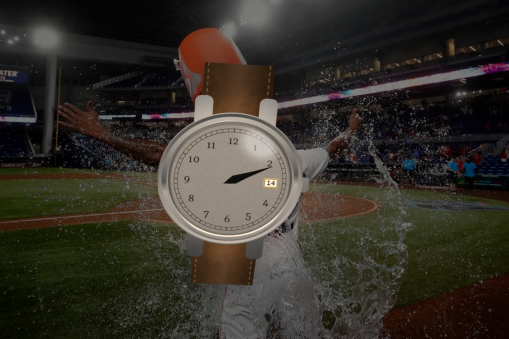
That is 2 h 11 min
